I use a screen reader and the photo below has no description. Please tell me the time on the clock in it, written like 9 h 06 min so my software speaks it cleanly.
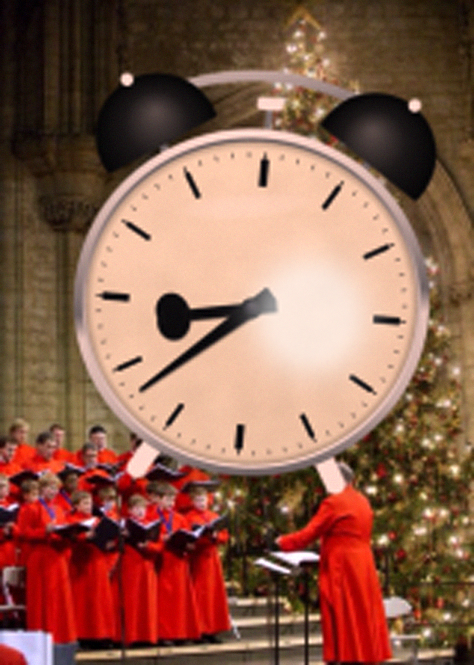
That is 8 h 38 min
